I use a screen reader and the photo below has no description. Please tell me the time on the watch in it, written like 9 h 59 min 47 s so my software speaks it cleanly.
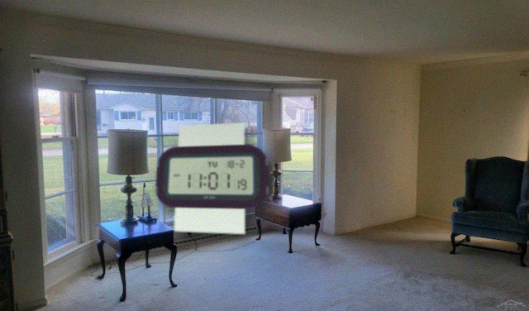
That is 11 h 01 min 19 s
